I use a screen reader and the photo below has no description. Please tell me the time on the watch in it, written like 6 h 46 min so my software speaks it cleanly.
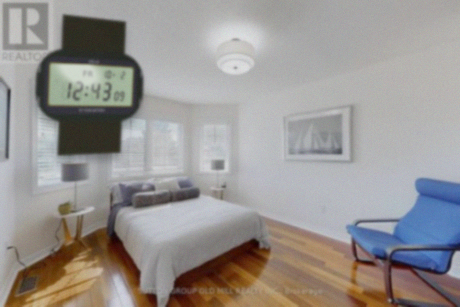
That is 12 h 43 min
